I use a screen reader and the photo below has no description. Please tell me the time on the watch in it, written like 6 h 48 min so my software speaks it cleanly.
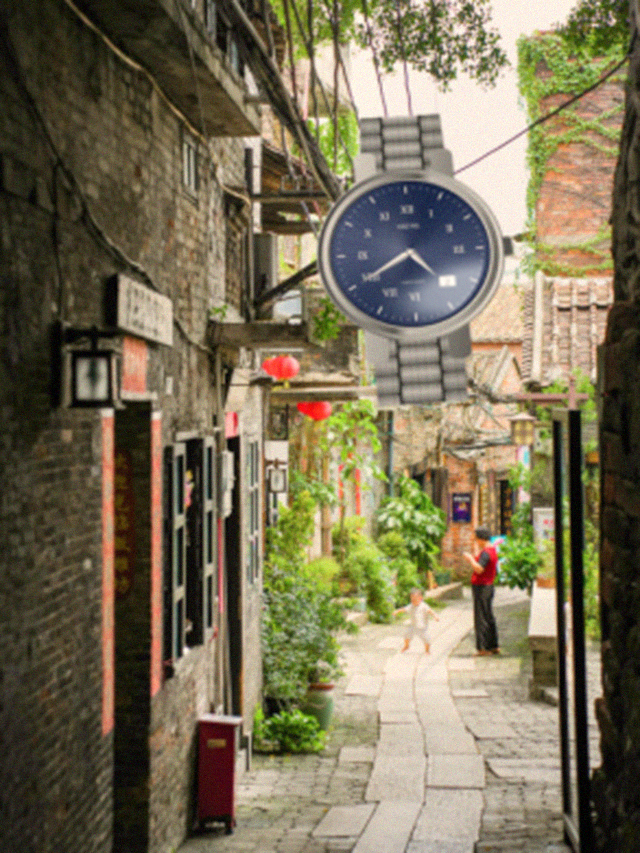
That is 4 h 40 min
